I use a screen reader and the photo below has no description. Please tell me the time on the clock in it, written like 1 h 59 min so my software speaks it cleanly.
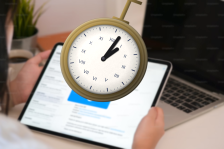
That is 1 h 02 min
